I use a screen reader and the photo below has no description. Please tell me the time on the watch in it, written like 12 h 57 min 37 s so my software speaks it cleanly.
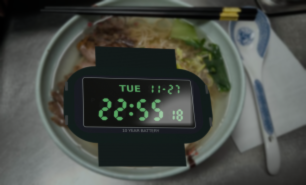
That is 22 h 55 min 18 s
